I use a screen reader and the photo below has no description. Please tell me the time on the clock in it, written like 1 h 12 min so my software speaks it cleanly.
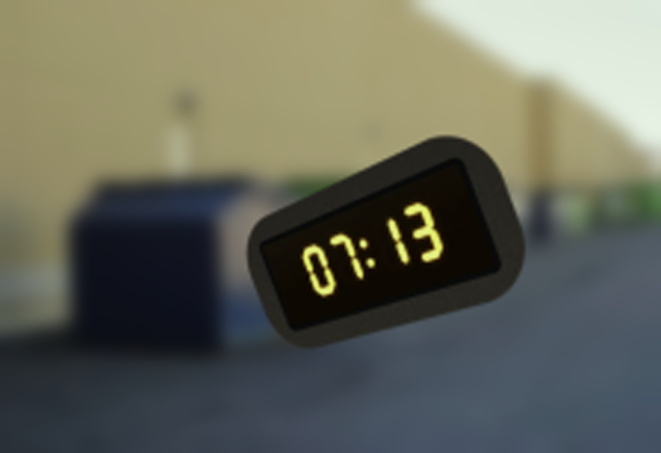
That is 7 h 13 min
